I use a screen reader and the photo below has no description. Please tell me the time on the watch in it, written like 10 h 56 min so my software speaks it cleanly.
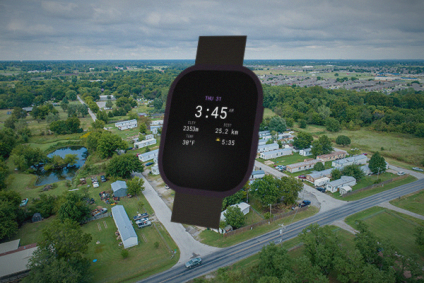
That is 3 h 45 min
